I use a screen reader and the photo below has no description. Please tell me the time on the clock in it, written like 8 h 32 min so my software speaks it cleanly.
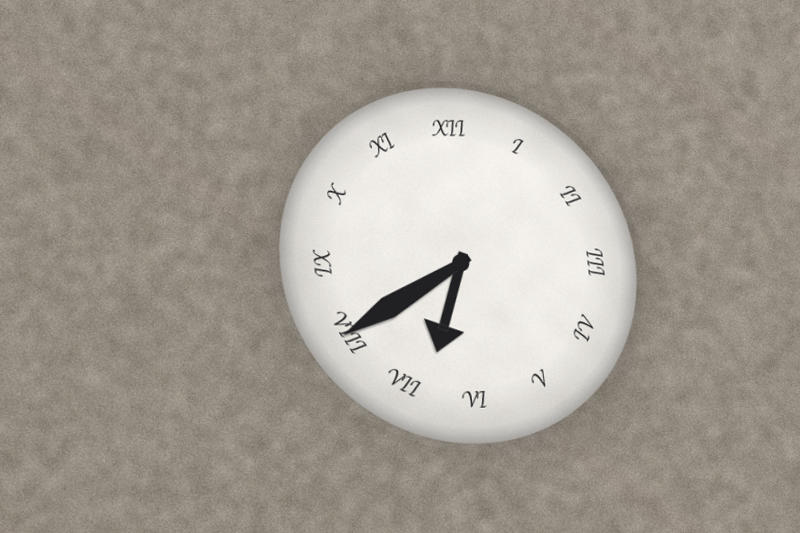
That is 6 h 40 min
